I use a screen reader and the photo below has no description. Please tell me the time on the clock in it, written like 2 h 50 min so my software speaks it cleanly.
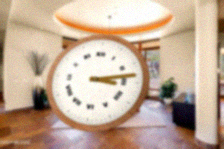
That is 3 h 13 min
